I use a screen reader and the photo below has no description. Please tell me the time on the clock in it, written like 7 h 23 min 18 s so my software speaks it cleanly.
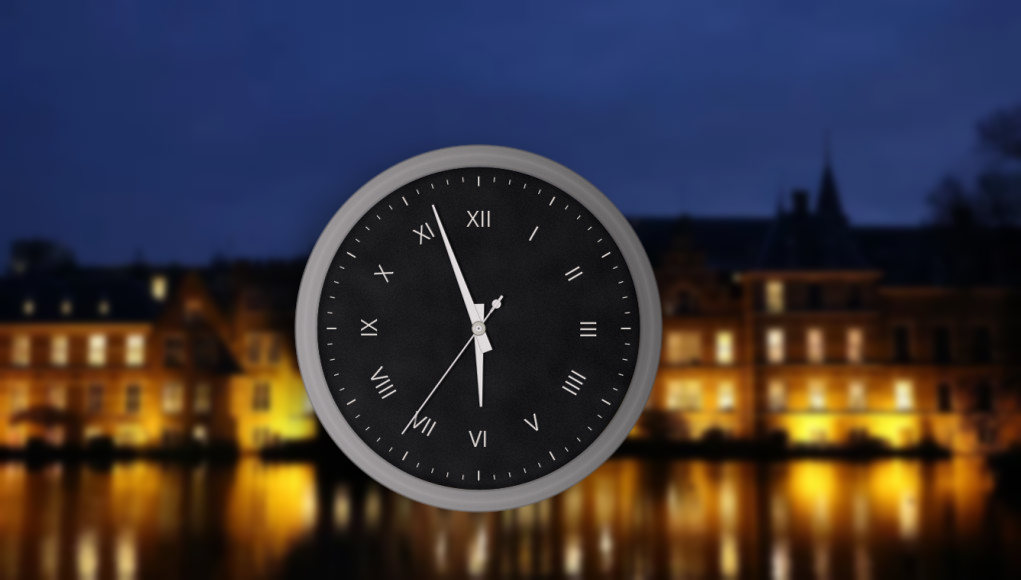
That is 5 h 56 min 36 s
